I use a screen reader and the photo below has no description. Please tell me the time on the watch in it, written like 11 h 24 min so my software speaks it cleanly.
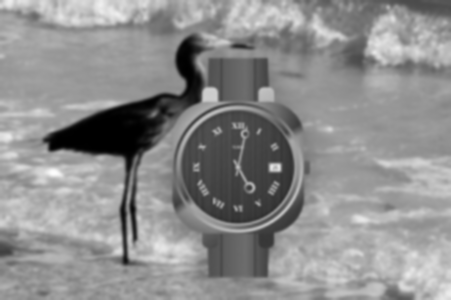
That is 5 h 02 min
